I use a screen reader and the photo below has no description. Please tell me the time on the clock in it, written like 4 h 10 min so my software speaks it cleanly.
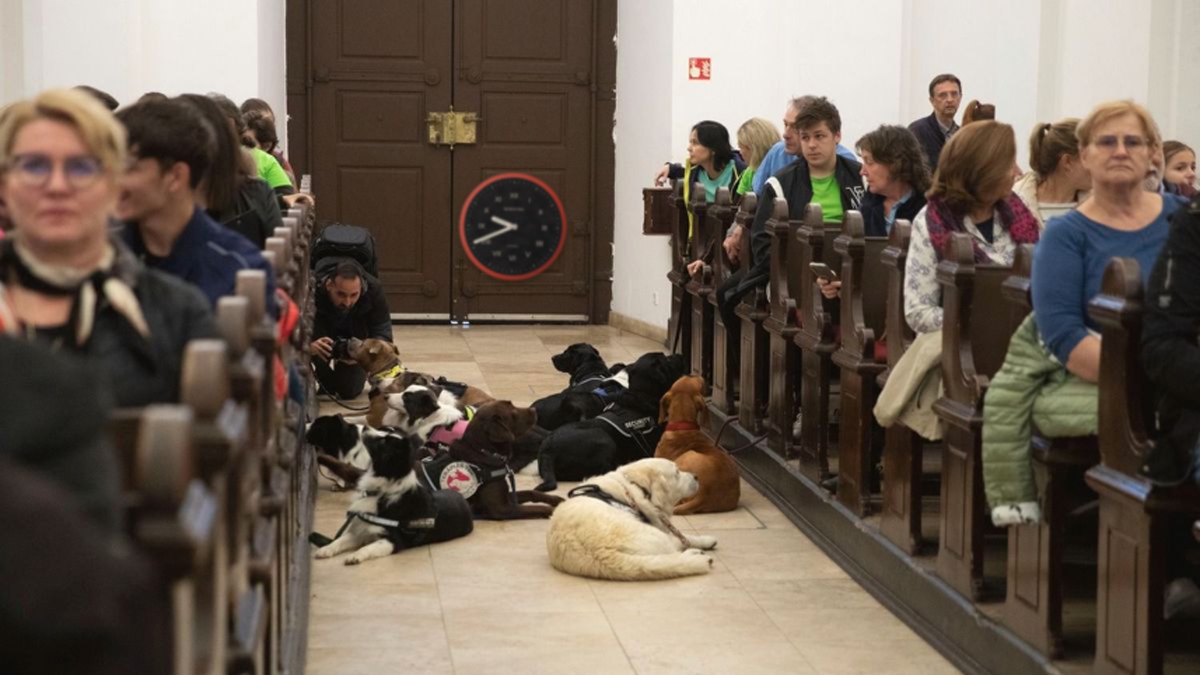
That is 9 h 41 min
